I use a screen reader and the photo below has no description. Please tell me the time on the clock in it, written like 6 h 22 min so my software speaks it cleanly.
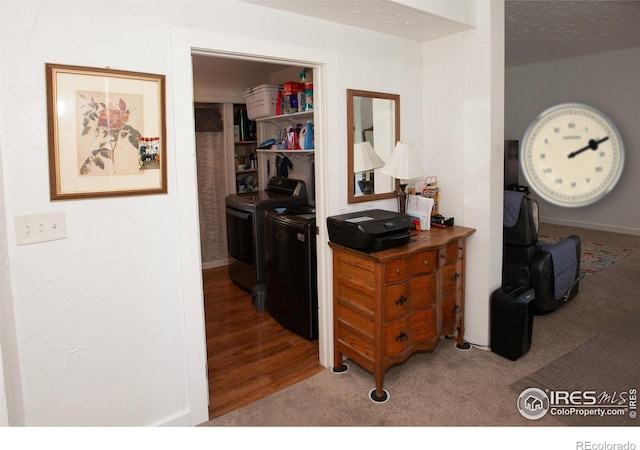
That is 2 h 11 min
